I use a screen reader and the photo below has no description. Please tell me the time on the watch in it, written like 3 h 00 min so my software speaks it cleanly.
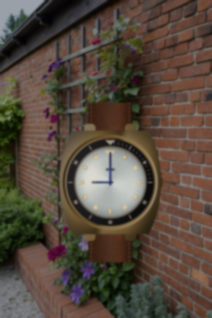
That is 9 h 00 min
